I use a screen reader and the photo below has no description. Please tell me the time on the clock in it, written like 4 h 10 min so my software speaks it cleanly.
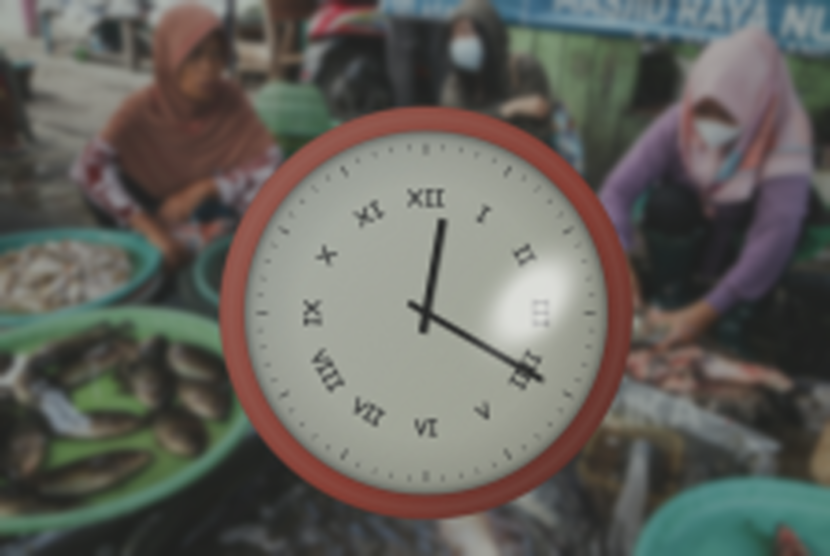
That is 12 h 20 min
